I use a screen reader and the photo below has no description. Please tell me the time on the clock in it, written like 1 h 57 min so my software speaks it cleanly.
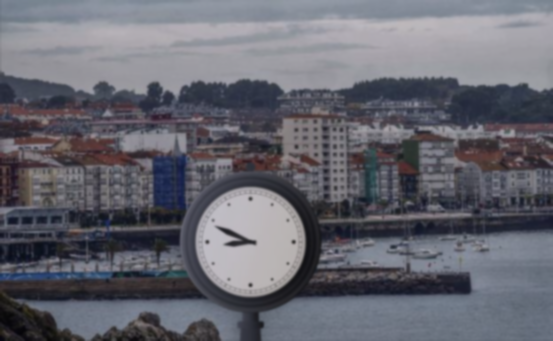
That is 8 h 49 min
